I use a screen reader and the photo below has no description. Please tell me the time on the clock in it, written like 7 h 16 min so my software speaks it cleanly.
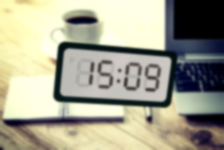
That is 15 h 09 min
